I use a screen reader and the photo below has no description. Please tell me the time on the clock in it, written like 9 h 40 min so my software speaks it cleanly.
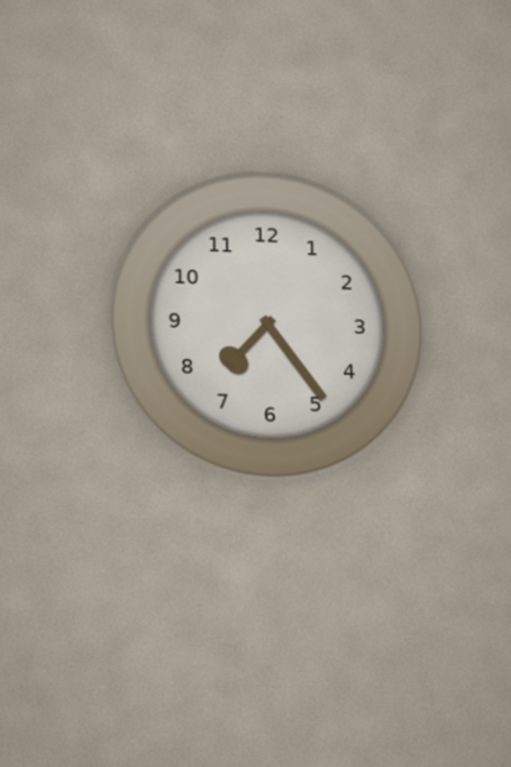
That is 7 h 24 min
